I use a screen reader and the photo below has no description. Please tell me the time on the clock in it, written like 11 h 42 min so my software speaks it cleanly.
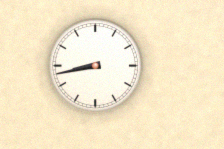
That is 8 h 43 min
